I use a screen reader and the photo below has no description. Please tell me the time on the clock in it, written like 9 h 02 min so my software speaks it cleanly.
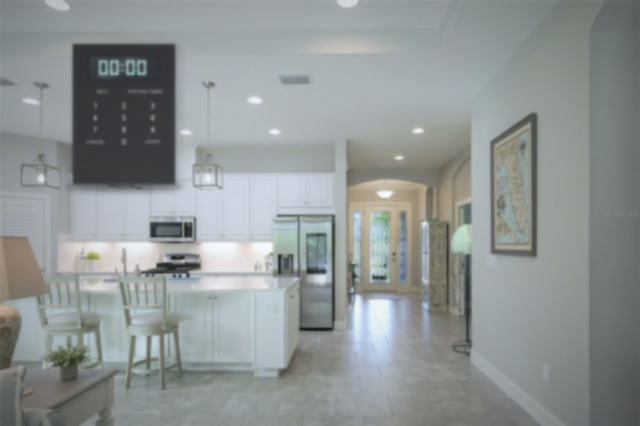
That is 0 h 00 min
